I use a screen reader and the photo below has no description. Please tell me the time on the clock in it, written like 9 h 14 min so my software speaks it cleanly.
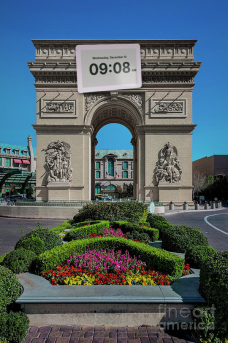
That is 9 h 08 min
